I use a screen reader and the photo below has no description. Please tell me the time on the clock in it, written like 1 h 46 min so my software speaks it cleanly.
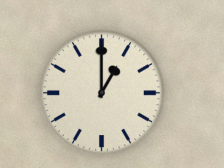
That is 1 h 00 min
